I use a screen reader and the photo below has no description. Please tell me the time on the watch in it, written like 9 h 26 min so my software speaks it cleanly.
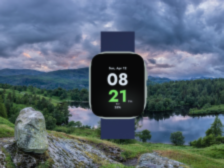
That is 8 h 21 min
